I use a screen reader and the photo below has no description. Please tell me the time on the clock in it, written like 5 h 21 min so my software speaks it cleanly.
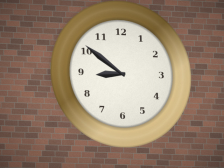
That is 8 h 51 min
